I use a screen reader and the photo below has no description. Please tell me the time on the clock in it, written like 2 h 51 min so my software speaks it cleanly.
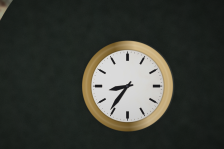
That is 8 h 36 min
